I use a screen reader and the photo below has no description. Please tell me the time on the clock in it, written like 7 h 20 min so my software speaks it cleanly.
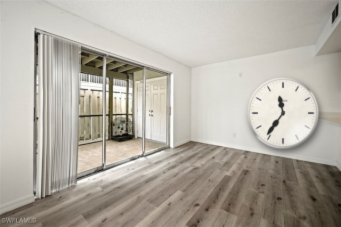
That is 11 h 36 min
